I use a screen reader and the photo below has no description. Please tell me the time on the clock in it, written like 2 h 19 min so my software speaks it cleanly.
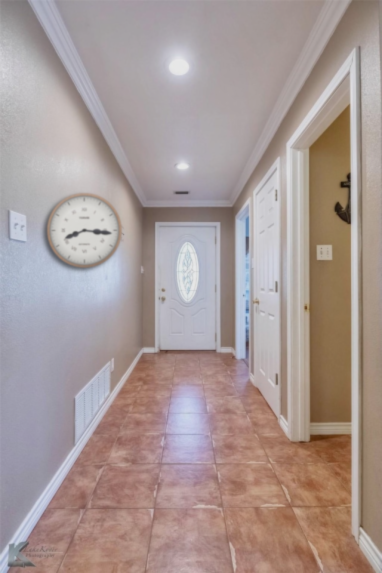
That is 8 h 16 min
